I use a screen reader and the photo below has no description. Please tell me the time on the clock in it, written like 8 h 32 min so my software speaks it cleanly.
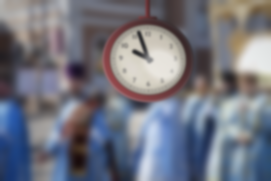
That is 9 h 57 min
